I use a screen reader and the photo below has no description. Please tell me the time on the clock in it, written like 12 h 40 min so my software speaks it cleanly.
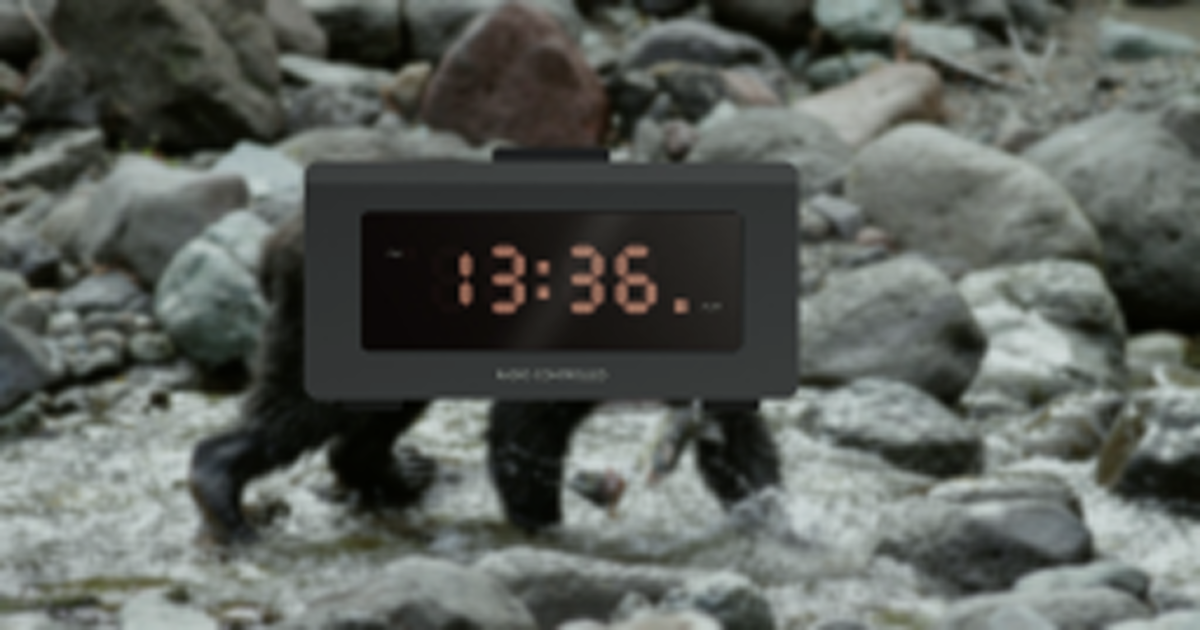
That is 13 h 36 min
